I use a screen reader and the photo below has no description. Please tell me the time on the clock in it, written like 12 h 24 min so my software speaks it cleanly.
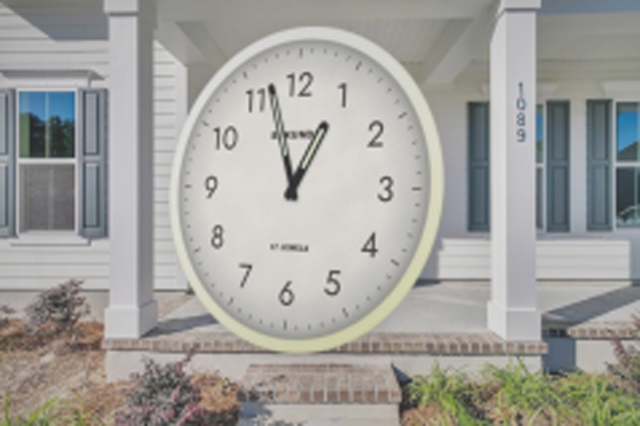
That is 12 h 57 min
